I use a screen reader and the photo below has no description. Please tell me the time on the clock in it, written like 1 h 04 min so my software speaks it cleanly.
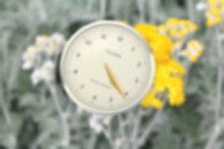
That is 4 h 21 min
